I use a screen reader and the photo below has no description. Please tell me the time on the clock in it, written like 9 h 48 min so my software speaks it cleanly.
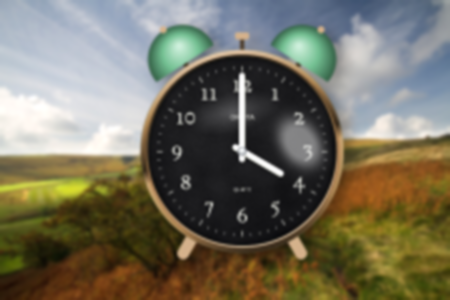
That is 4 h 00 min
